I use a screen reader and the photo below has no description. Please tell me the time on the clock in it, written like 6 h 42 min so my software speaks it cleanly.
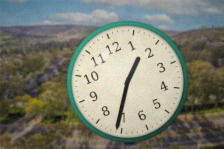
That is 1 h 36 min
